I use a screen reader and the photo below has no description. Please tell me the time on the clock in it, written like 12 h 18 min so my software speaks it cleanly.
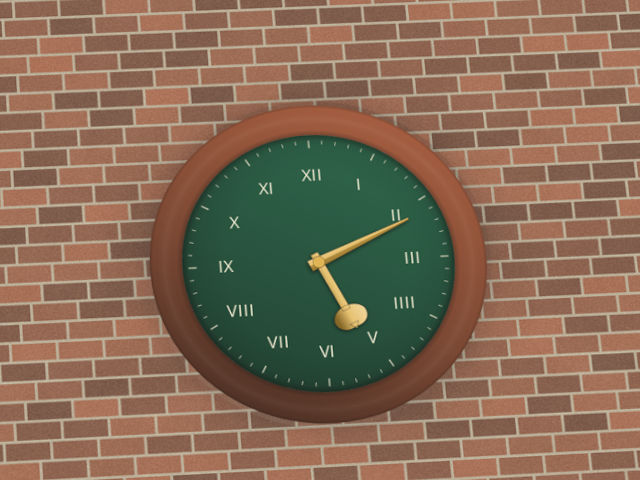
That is 5 h 11 min
